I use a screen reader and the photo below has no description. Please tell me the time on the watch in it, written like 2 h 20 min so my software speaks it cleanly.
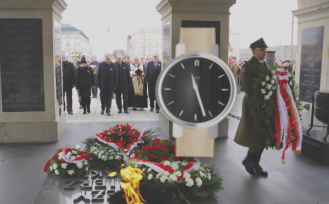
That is 11 h 27 min
